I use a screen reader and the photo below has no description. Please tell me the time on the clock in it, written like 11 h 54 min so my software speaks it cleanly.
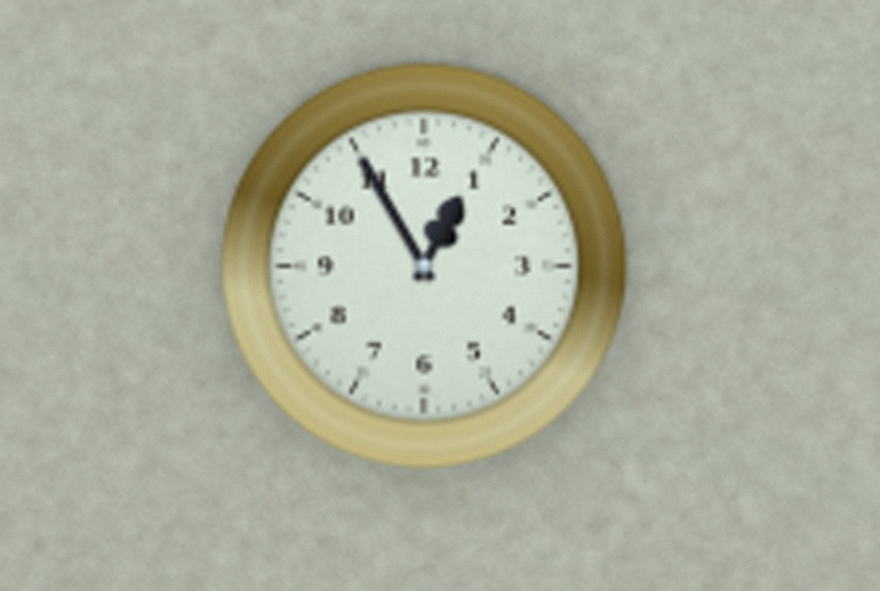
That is 12 h 55 min
